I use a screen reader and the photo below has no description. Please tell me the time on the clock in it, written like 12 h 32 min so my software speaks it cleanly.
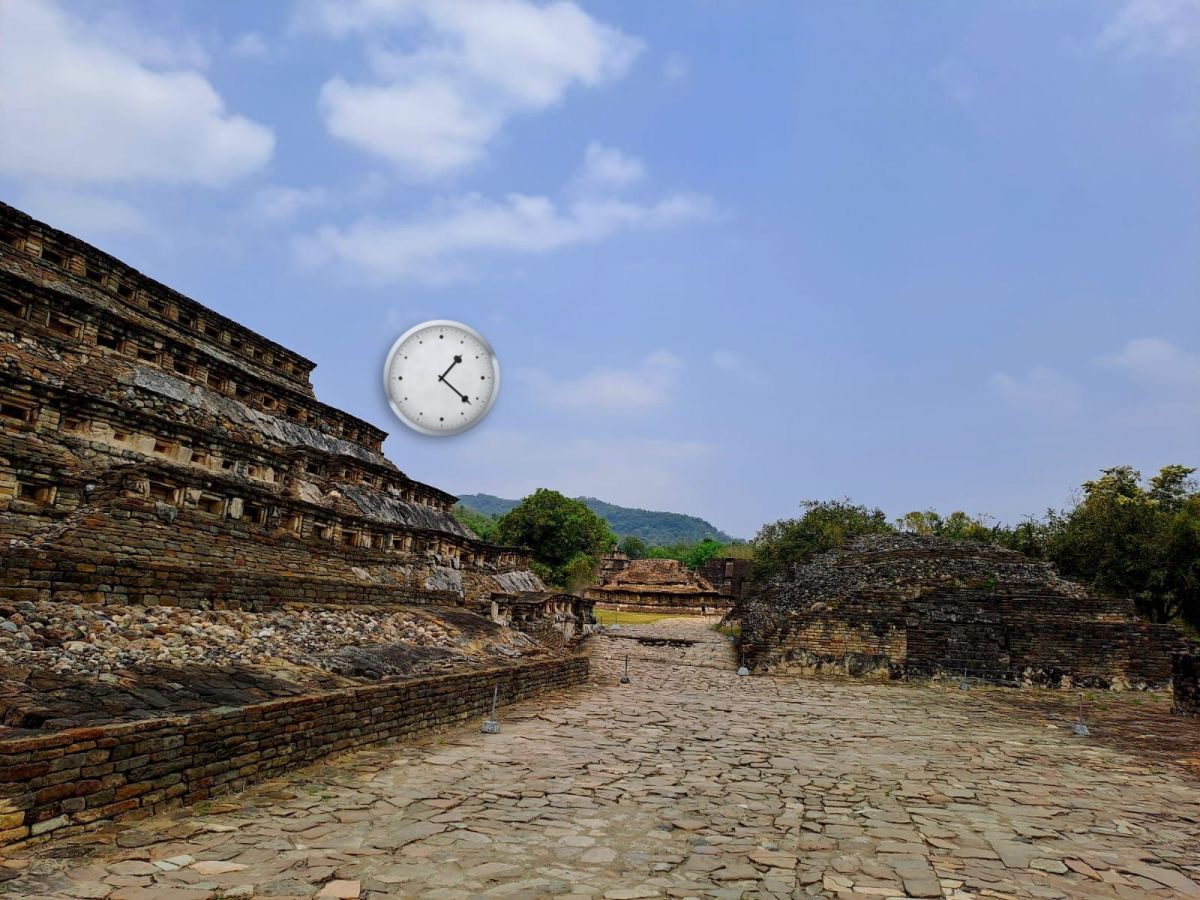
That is 1 h 22 min
